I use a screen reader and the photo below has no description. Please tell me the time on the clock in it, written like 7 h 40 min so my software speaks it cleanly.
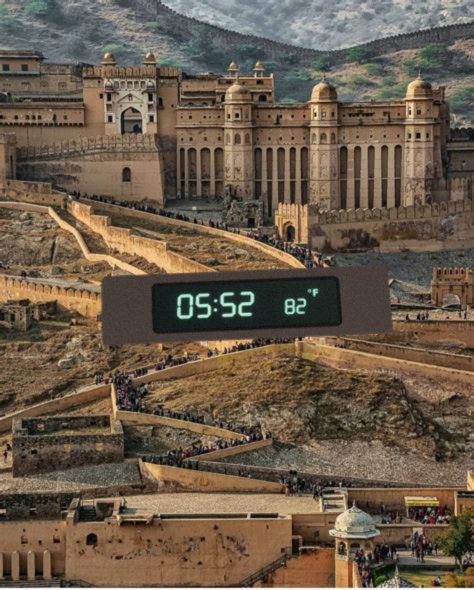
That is 5 h 52 min
